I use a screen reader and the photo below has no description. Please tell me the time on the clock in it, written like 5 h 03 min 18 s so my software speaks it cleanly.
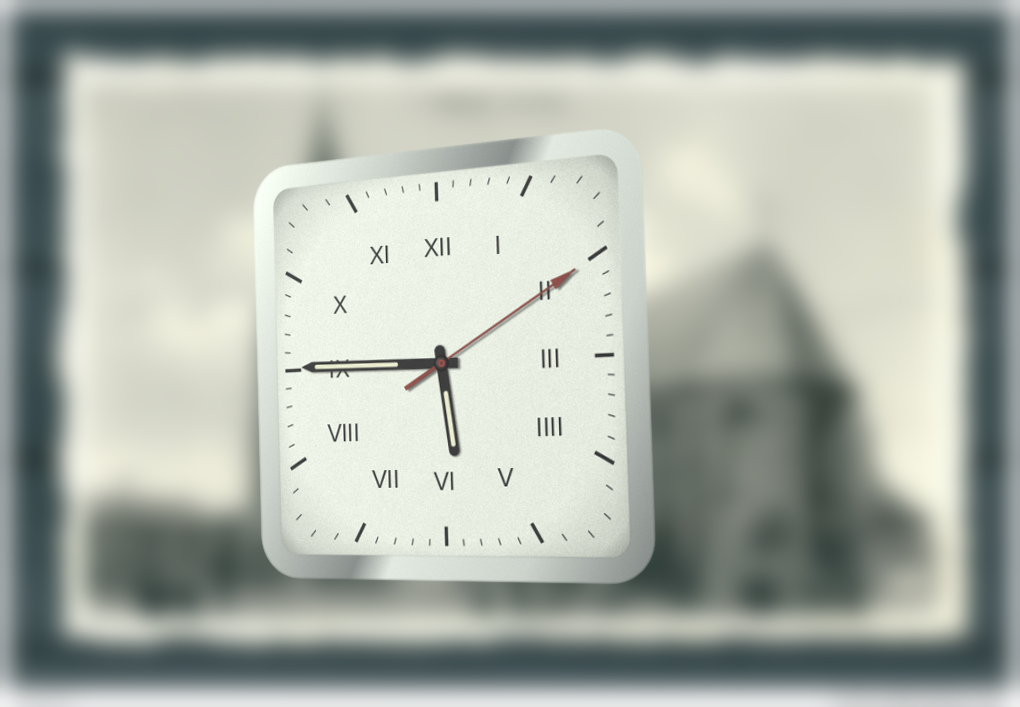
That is 5 h 45 min 10 s
